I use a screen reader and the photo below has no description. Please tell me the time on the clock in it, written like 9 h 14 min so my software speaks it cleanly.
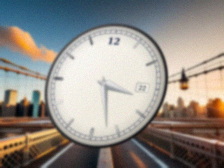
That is 3 h 27 min
